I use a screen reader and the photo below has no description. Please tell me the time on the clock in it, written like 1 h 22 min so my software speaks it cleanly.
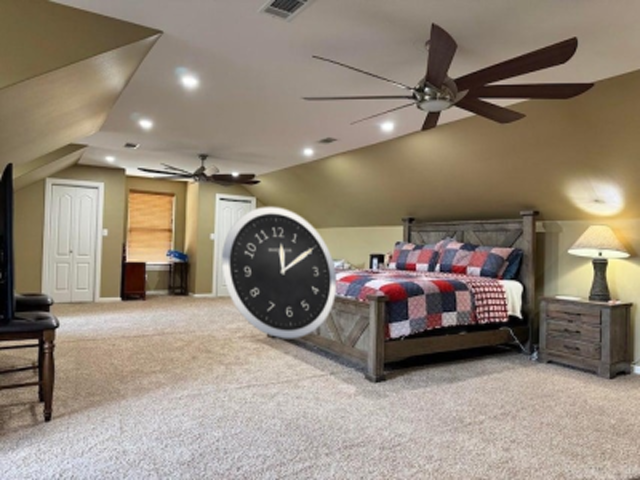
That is 12 h 10 min
